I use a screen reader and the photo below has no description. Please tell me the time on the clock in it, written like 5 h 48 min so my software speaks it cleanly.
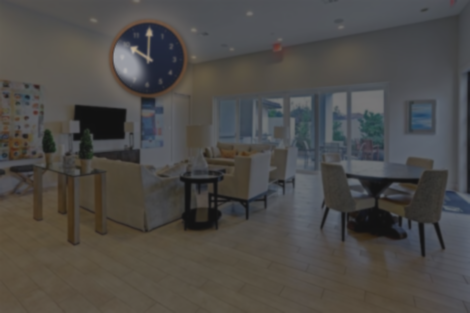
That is 10 h 00 min
